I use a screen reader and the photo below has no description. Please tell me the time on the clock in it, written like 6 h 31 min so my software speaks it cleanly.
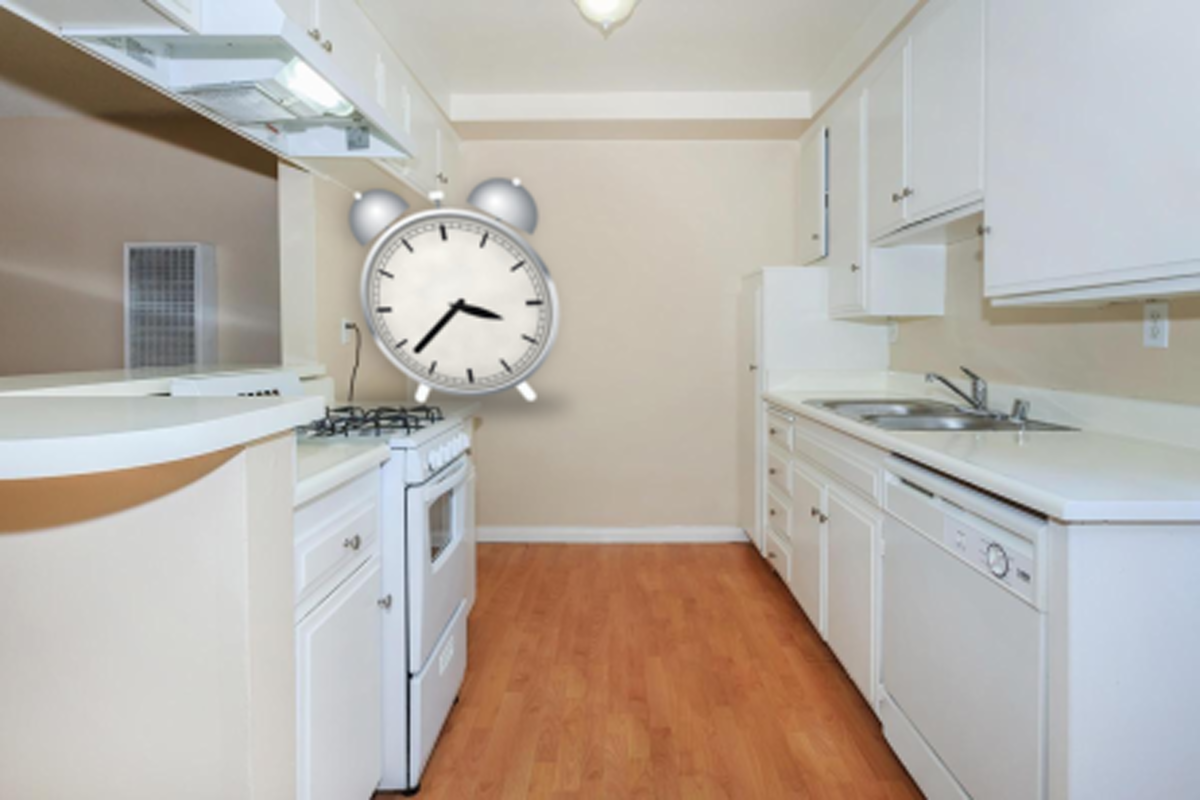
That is 3 h 38 min
